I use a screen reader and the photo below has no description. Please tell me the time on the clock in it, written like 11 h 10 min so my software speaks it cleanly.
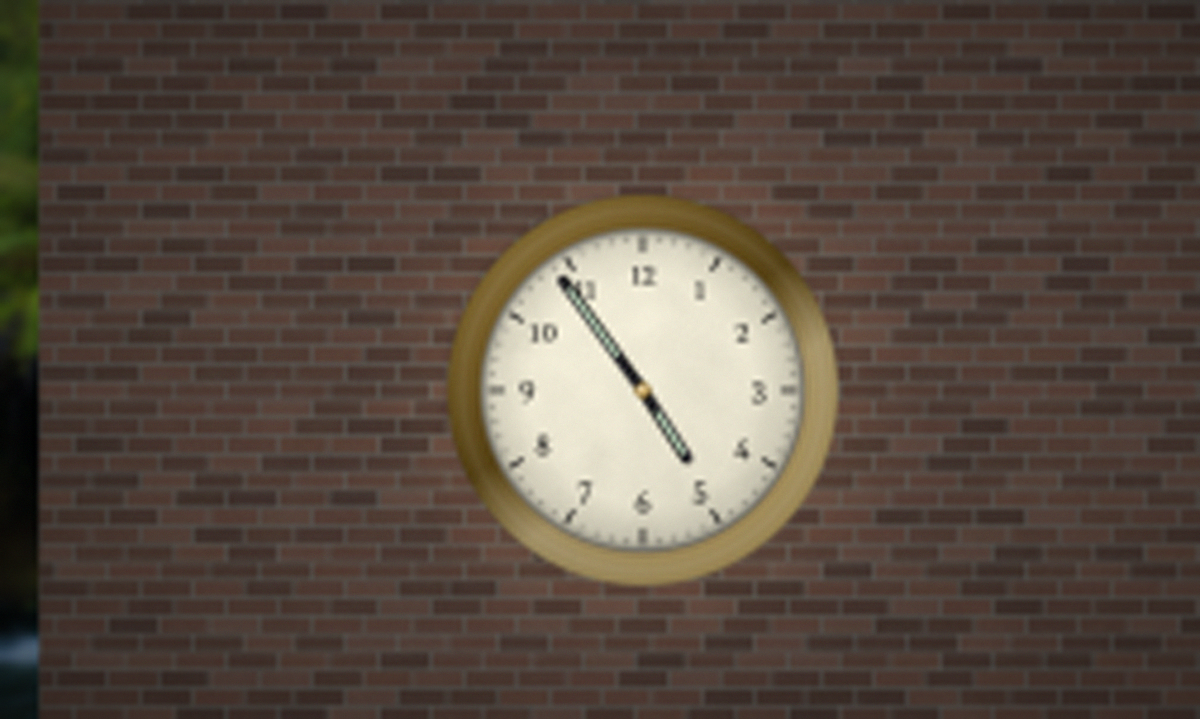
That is 4 h 54 min
